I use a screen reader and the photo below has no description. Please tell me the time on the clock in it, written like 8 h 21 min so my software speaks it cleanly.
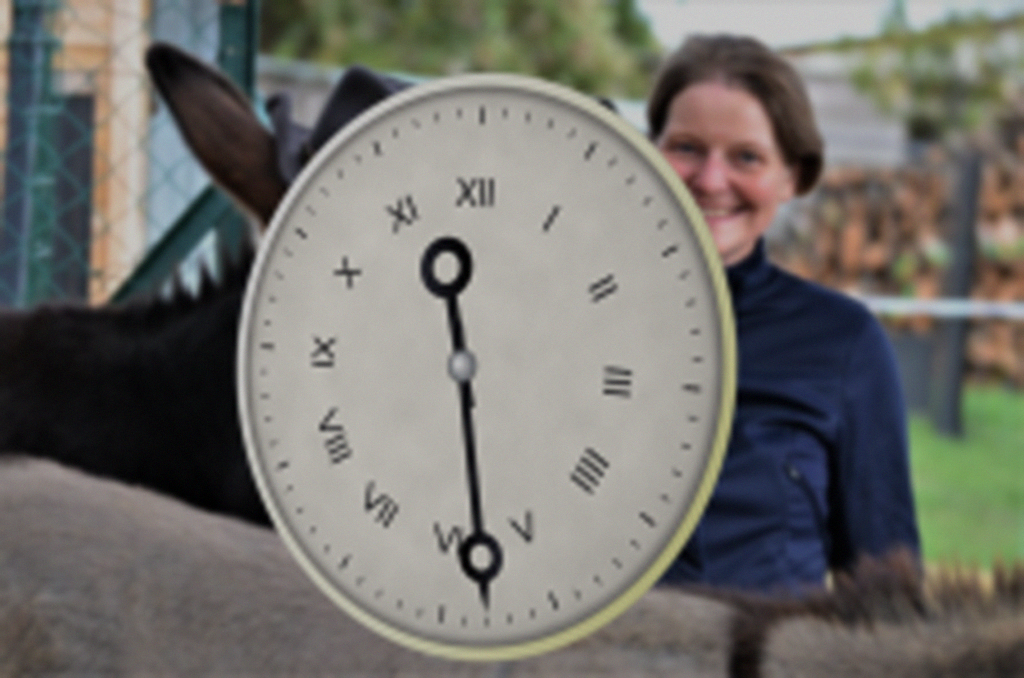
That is 11 h 28 min
